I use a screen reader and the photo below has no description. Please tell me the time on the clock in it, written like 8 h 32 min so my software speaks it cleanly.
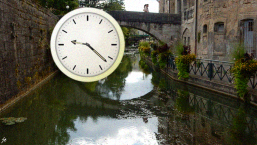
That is 9 h 22 min
